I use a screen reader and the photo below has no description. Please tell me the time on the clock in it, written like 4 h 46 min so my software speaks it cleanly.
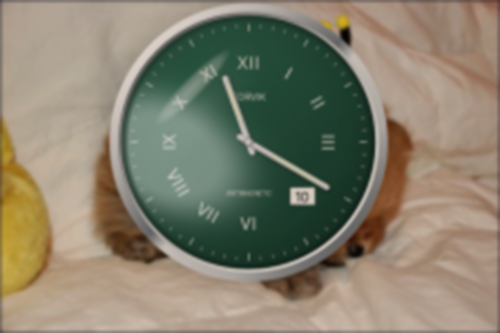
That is 11 h 20 min
